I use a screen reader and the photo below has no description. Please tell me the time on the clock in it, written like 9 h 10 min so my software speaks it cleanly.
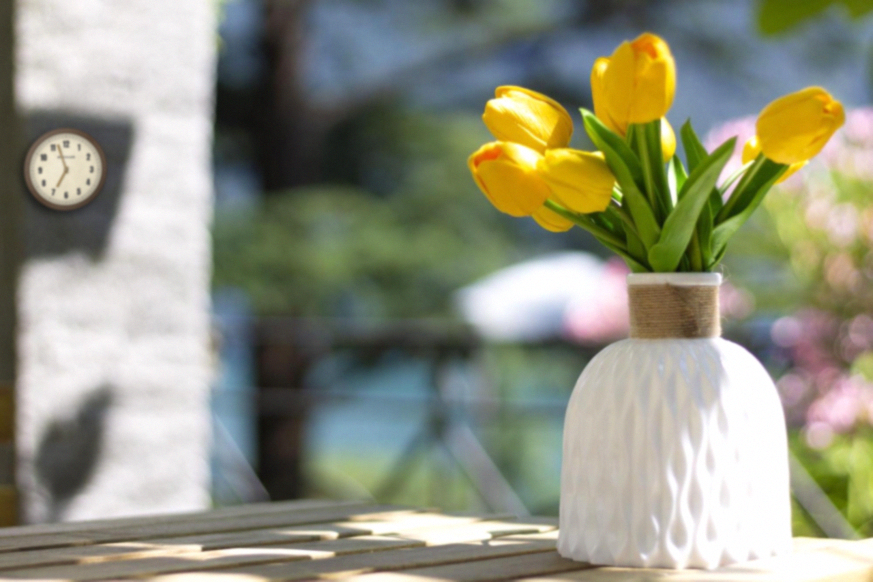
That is 6 h 57 min
